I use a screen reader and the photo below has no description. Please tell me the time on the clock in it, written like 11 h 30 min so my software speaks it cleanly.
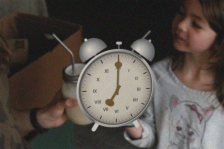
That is 7 h 00 min
